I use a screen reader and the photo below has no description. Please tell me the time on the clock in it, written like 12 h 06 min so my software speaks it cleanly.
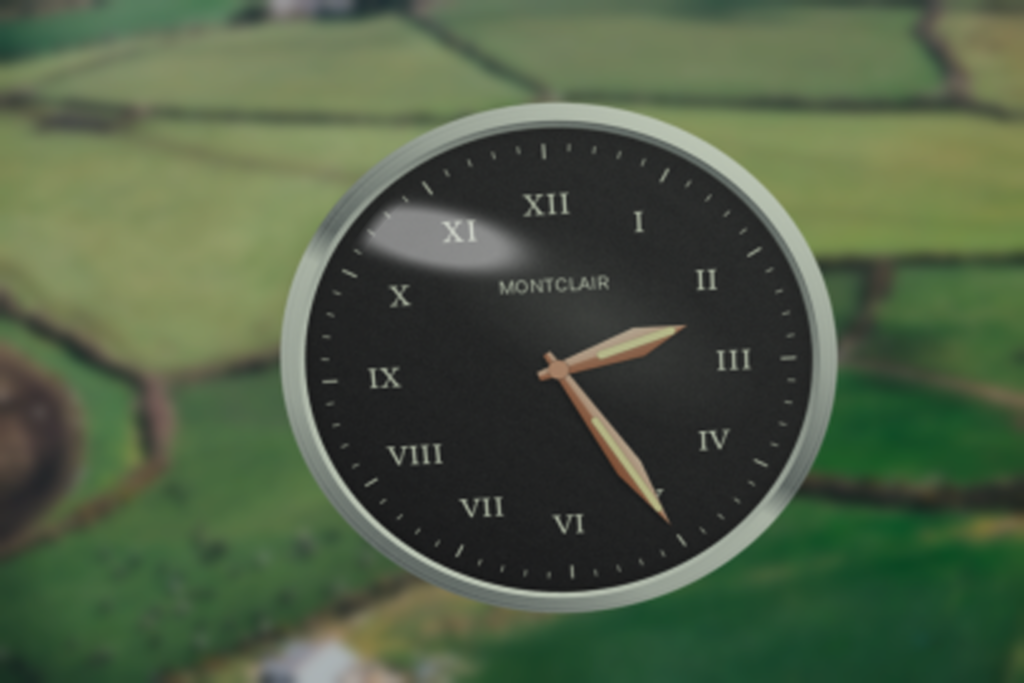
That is 2 h 25 min
